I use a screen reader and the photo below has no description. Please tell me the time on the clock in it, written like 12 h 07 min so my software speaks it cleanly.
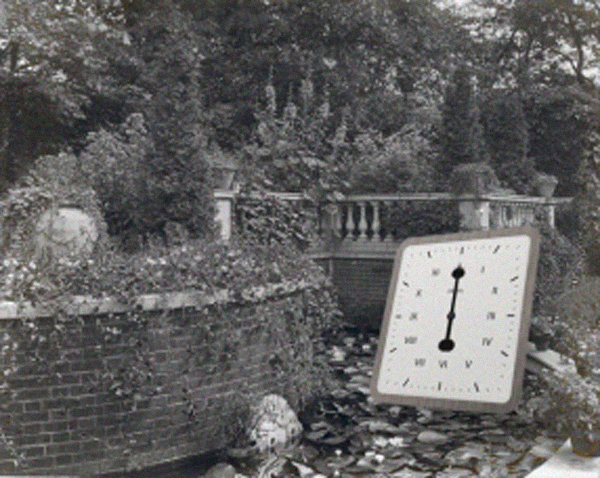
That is 6 h 00 min
